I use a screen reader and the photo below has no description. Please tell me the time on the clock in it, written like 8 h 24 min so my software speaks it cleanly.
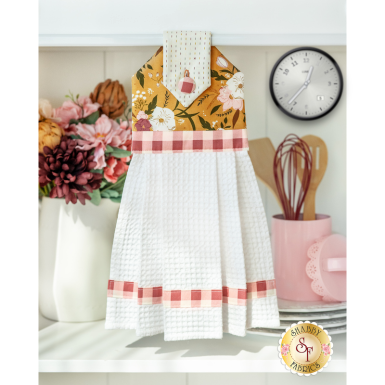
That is 12 h 37 min
